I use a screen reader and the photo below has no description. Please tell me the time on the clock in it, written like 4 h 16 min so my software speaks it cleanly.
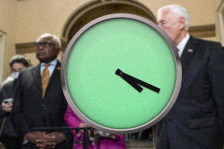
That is 4 h 19 min
